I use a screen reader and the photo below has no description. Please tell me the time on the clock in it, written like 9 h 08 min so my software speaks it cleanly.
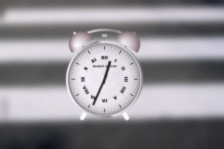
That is 12 h 34 min
